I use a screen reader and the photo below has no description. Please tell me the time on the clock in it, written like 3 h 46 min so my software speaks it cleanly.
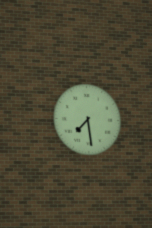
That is 7 h 29 min
